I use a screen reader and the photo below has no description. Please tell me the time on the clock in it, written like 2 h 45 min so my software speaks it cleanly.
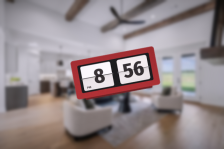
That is 8 h 56 min
